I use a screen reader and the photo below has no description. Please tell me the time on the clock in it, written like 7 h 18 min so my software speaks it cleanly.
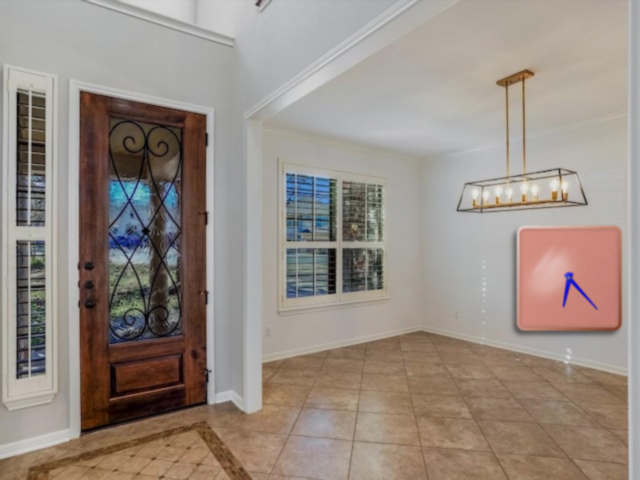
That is 6 h 23 min
